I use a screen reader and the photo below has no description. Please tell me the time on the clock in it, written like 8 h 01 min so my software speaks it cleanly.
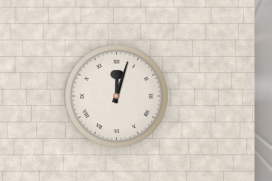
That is 12 h 03 min
